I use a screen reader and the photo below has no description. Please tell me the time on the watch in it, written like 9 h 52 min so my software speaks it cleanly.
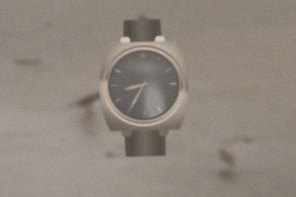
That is 8 h 35 min
